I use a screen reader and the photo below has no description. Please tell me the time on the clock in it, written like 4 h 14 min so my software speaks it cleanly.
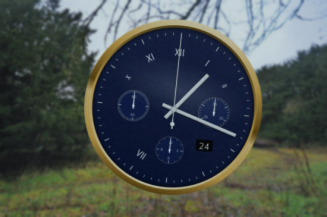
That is 1 h 18 min
